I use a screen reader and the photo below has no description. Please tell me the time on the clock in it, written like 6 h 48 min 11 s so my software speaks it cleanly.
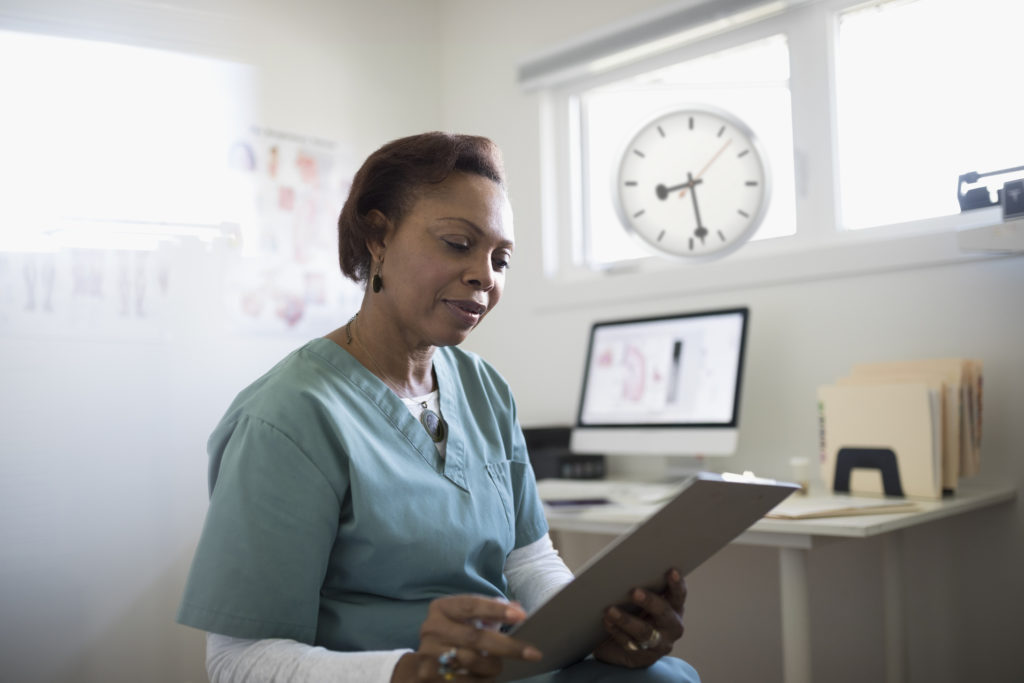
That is 8 h 28 min 07 s
